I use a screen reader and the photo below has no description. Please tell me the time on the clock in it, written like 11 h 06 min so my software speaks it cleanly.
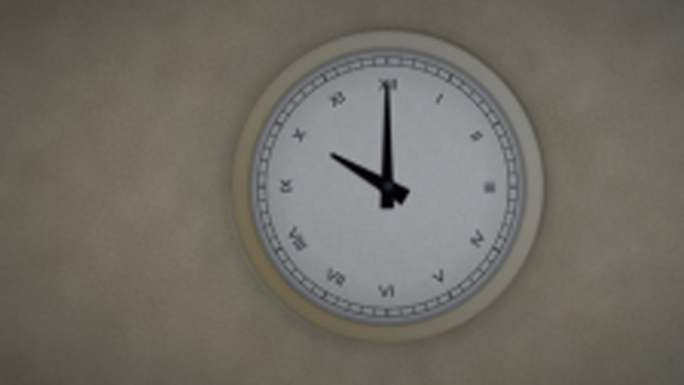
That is 10 h 00 min
